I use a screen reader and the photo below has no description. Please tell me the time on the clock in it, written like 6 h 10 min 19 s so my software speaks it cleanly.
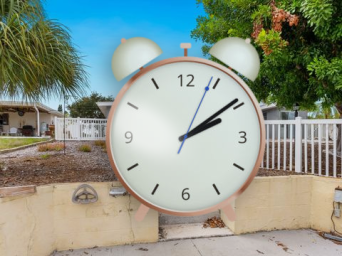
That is 2 h 09 min 04 s
